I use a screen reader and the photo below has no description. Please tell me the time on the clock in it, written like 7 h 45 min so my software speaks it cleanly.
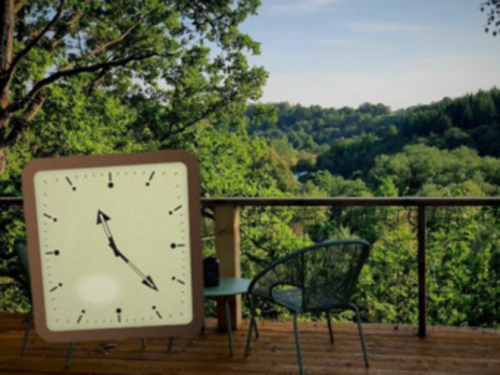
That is 11 h 23 min
